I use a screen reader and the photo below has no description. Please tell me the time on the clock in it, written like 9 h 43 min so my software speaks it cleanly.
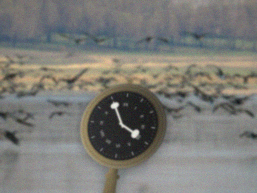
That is 3 h 55 min
